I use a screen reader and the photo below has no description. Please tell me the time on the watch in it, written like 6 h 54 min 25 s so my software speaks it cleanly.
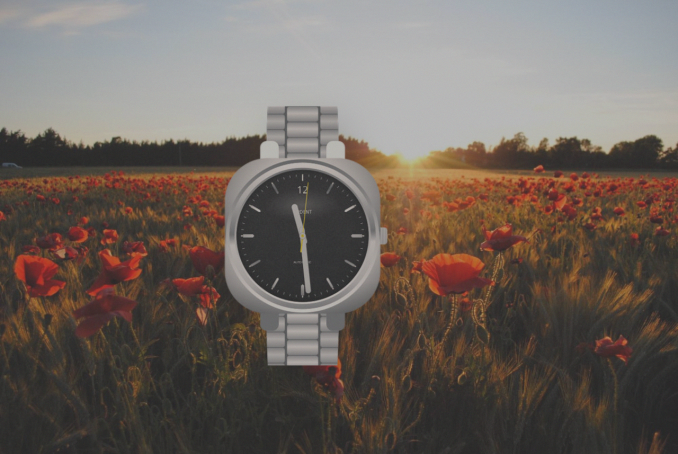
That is 11 h 29 min 01 s
